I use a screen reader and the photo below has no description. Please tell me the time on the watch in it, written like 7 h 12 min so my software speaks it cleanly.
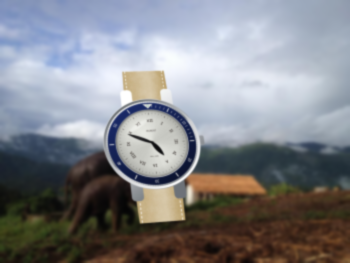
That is 4 h 49 min
